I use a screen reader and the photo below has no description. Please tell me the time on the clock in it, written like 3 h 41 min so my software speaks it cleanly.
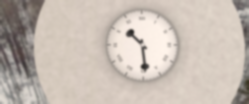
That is 10 h 29 min
